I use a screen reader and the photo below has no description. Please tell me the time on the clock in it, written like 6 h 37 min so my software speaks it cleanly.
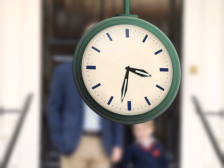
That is 3 h 32 min
